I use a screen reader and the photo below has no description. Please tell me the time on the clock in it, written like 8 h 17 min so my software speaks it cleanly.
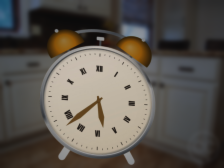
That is 5 h 38 min
